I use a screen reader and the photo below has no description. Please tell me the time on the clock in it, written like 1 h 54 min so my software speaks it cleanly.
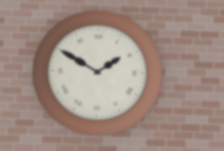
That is 1 h 50 min
